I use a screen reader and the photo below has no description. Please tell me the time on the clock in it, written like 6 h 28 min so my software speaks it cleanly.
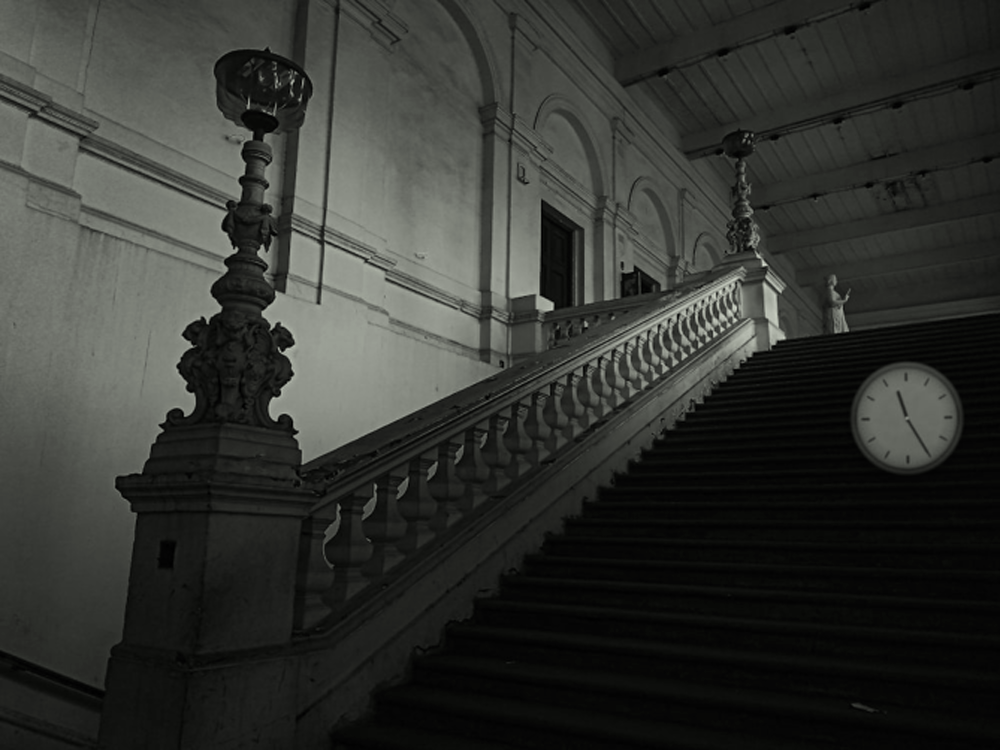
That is 11 h 25 min
